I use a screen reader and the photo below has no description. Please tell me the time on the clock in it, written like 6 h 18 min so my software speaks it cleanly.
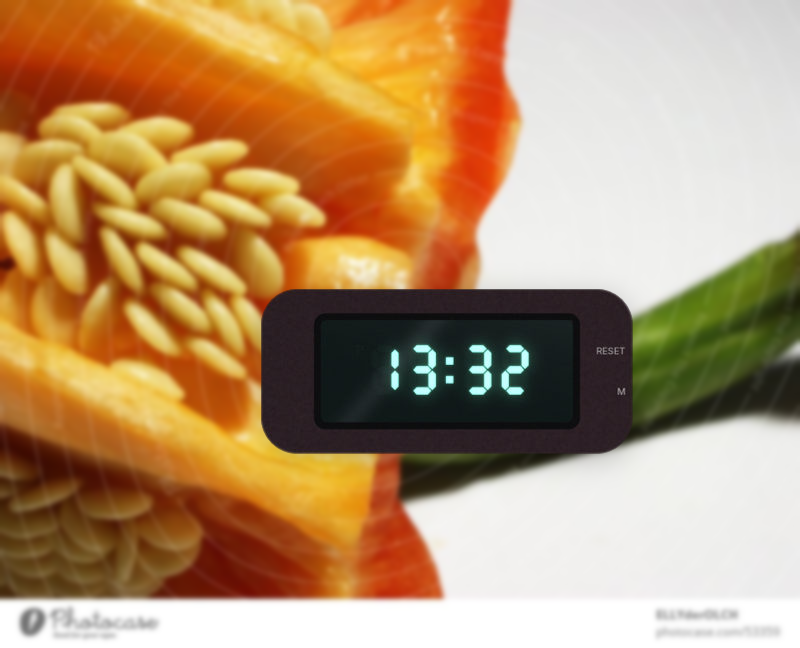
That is 13 h 32 min
